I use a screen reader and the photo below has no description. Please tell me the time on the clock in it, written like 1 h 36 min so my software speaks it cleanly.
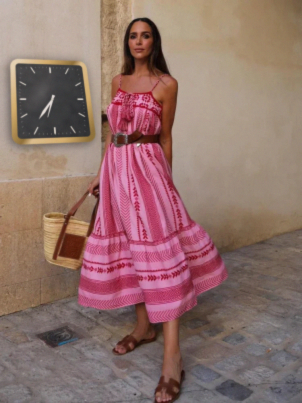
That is 6 h 36 min
